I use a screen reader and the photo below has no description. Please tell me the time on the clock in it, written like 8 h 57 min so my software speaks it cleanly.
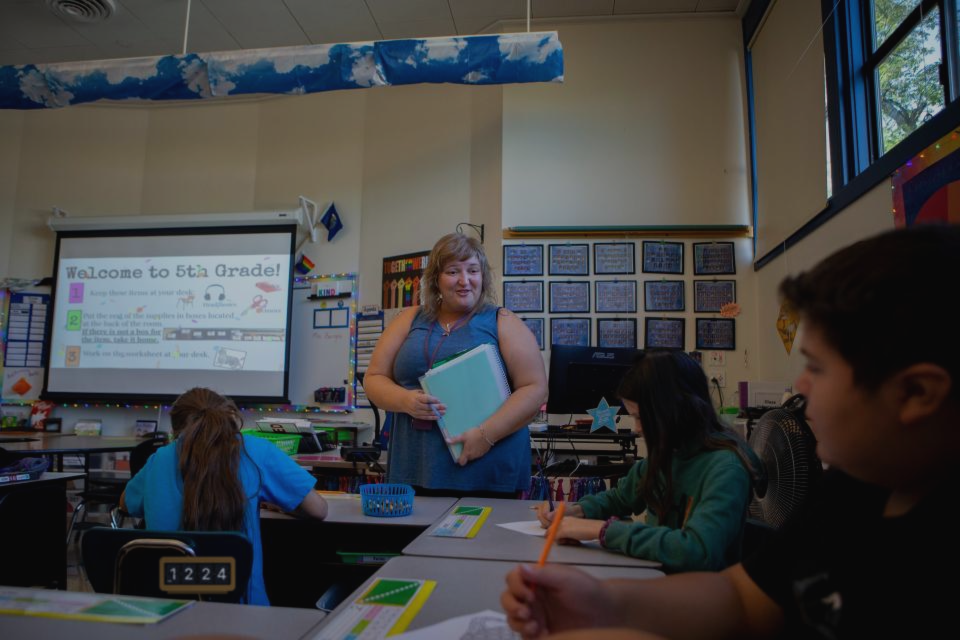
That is 12 h 24 min
